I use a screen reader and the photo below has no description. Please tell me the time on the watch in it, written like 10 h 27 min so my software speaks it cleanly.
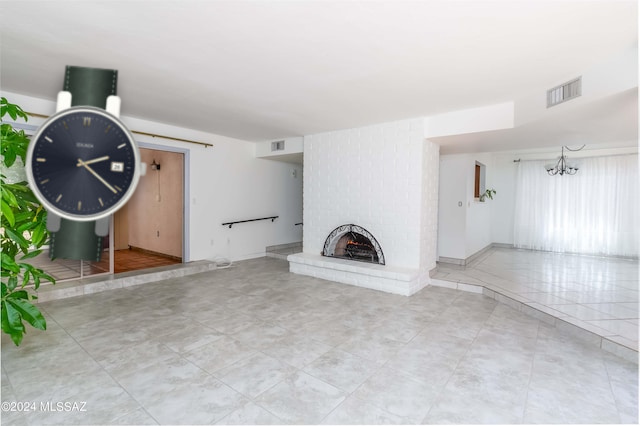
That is 2 h 21 min
